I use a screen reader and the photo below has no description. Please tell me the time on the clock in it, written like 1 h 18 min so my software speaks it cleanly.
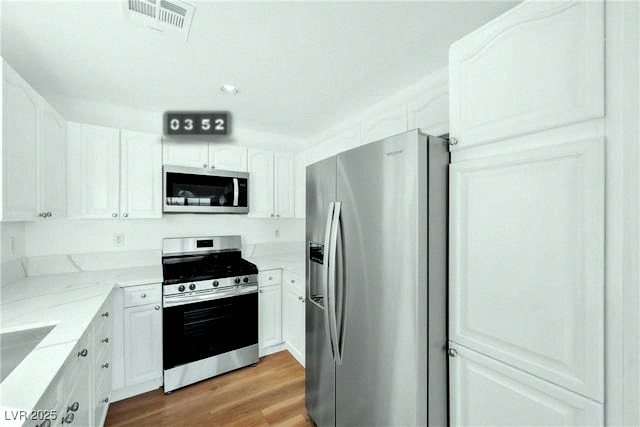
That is 3 h 52 min
